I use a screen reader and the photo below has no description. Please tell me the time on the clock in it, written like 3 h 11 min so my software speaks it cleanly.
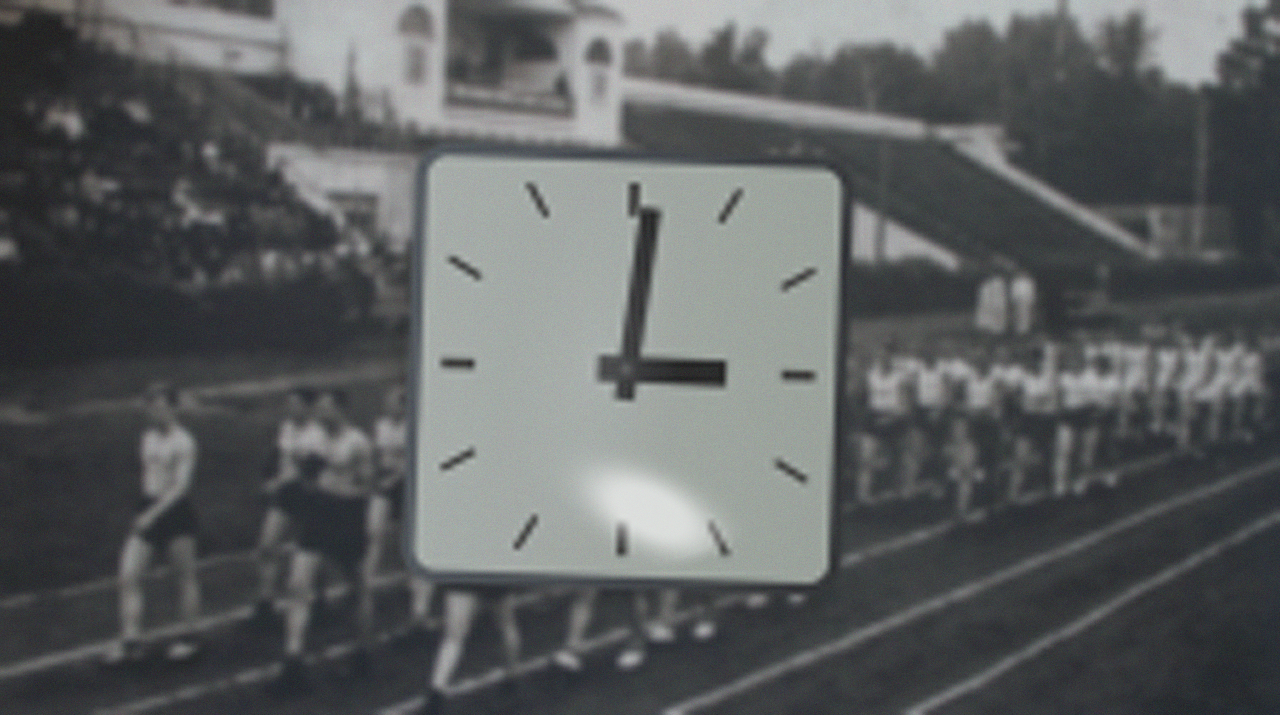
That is 3 h 01 min
